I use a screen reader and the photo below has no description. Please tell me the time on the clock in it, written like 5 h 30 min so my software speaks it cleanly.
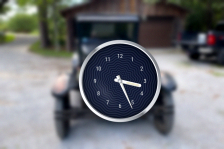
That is 3 h 26 min
